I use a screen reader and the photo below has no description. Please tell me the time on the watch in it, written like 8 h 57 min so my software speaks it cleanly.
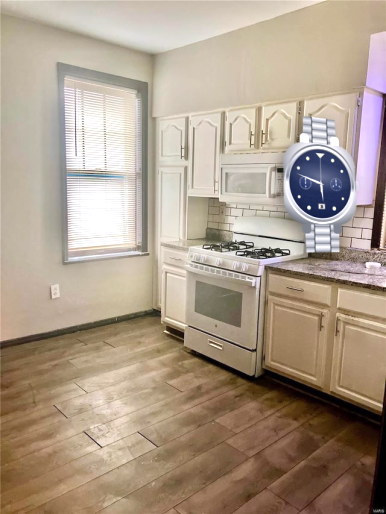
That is 5 h 48 min
